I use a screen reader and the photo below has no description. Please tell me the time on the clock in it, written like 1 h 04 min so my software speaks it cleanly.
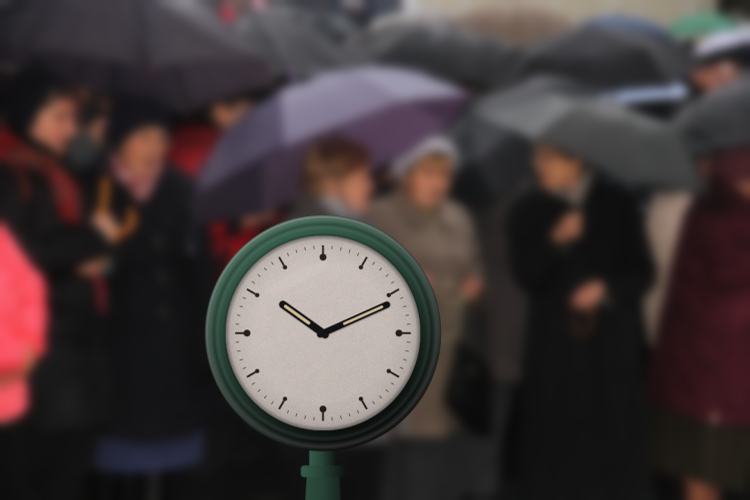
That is 10 h 11 min
